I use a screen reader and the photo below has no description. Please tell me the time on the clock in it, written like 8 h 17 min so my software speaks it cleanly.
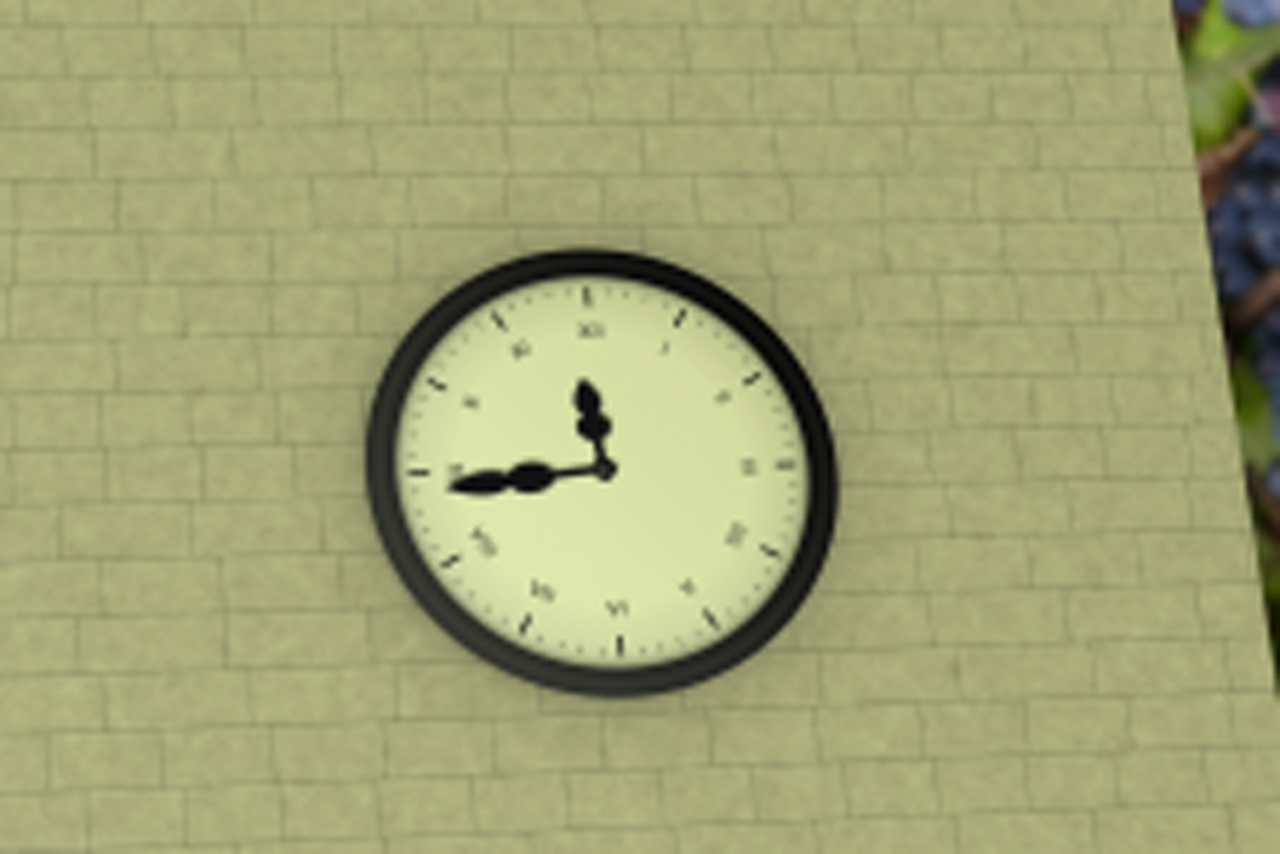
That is 11 h 44 min
